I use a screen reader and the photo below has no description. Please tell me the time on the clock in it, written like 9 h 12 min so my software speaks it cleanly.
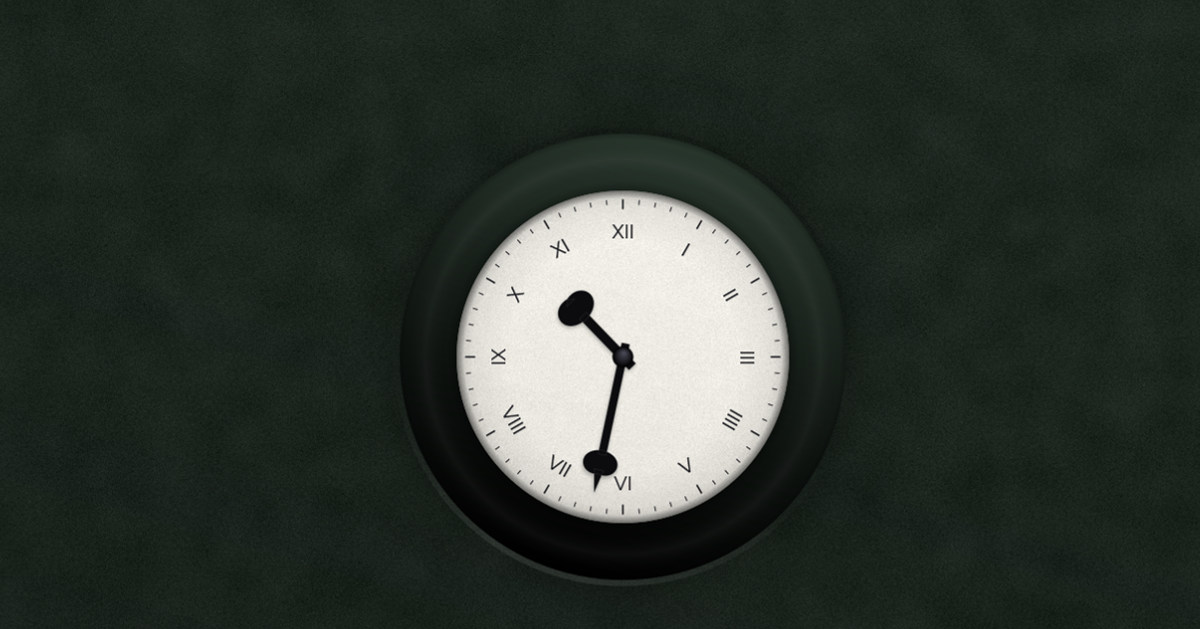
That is 10 h 32 min
